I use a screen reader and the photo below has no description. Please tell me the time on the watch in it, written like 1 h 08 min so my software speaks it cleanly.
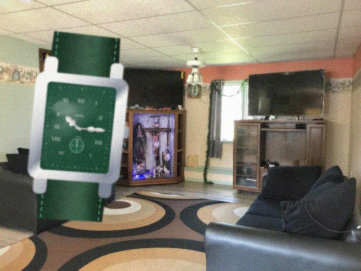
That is 10 h 15 min
